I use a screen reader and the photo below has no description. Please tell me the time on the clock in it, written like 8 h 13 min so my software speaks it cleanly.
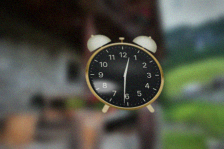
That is 12 h 31 min
